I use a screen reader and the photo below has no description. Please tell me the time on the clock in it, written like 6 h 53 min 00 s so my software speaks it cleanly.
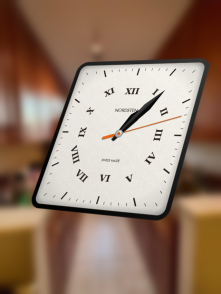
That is 1 h 06 min 12 s
